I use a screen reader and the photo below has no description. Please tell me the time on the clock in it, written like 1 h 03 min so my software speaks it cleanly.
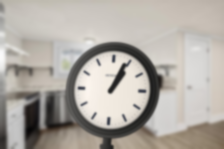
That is 1 h 04 min
